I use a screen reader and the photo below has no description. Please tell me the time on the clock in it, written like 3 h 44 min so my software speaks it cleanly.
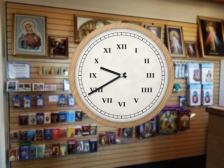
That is 9 h 40 min
